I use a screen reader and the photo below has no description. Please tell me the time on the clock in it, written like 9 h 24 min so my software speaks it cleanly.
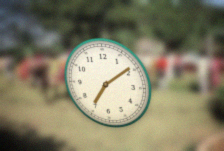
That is 7 h 09 min
